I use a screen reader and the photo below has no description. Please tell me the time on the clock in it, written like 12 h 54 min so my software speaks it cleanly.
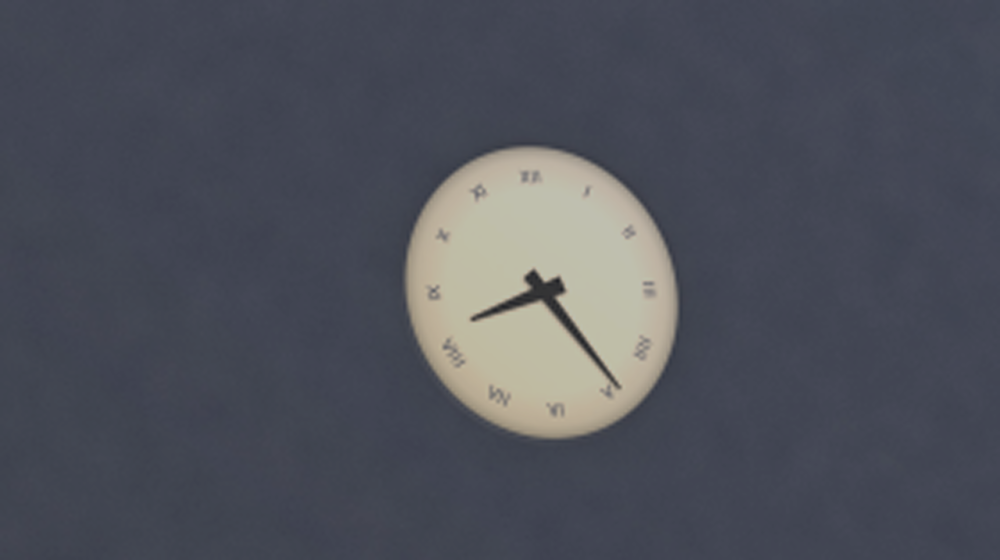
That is 8 h 24 min
